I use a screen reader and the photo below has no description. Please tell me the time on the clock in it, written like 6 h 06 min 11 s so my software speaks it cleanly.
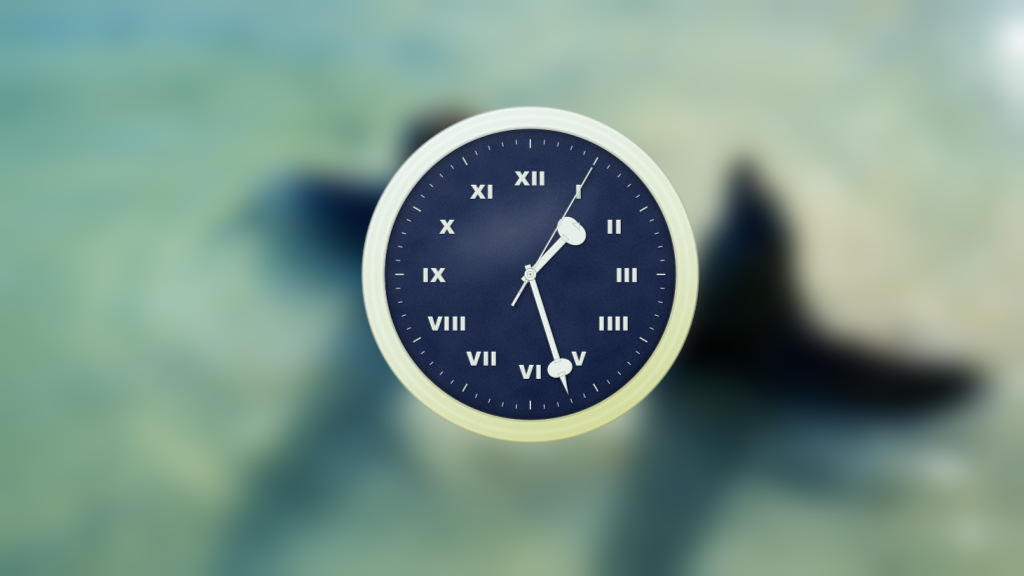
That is 1 h 27 min 05 s
